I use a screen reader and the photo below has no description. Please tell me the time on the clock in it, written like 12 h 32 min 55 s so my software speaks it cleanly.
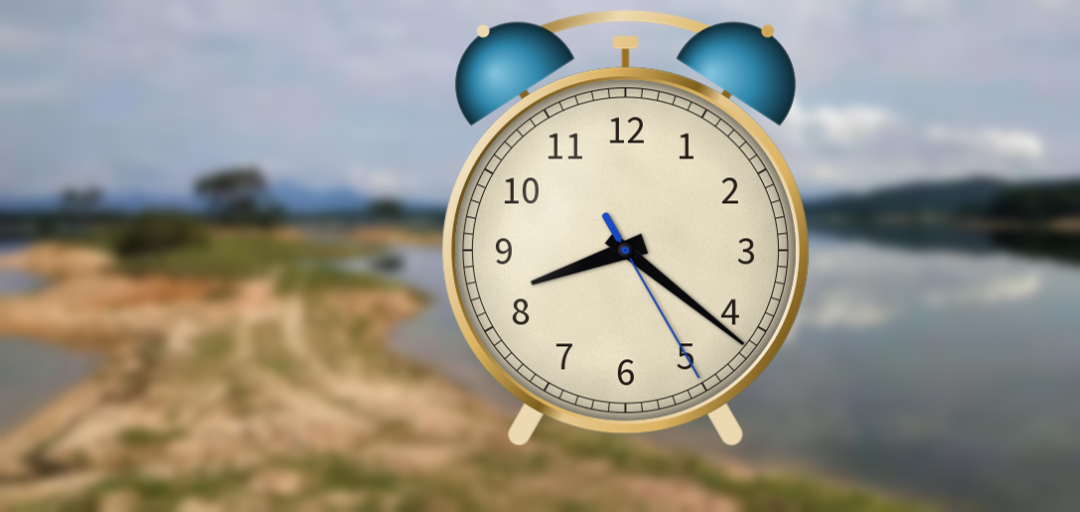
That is 8 h 21 min 25 s
